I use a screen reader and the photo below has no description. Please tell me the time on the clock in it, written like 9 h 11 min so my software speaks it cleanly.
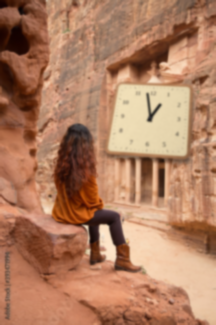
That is 12 h 58 min
